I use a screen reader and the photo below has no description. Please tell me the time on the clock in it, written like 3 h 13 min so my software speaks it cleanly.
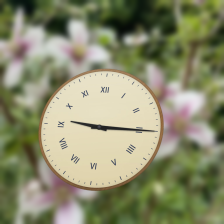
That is 9 h 15 min
